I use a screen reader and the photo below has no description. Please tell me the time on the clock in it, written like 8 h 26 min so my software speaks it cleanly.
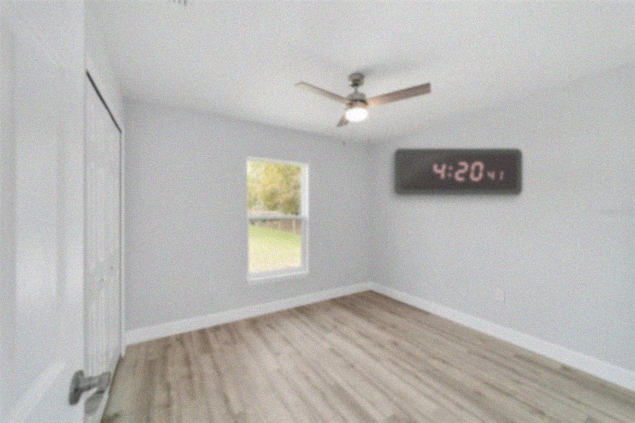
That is 4 h 20 min
